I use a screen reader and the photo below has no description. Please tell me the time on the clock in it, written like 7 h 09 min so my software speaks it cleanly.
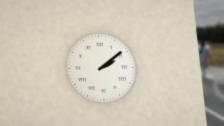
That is 2 h 09 min
